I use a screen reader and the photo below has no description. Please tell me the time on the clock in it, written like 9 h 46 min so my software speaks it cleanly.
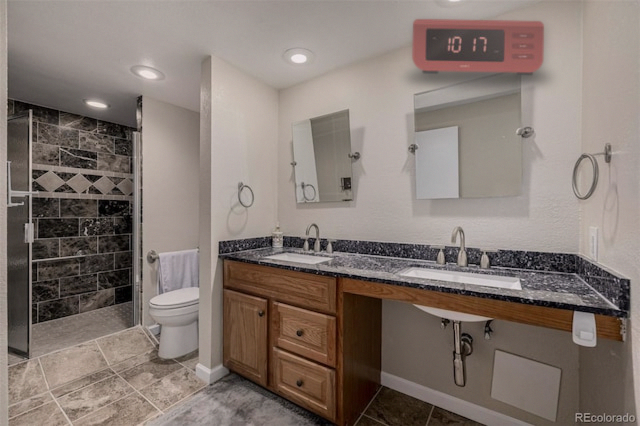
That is 10 h 17 min
